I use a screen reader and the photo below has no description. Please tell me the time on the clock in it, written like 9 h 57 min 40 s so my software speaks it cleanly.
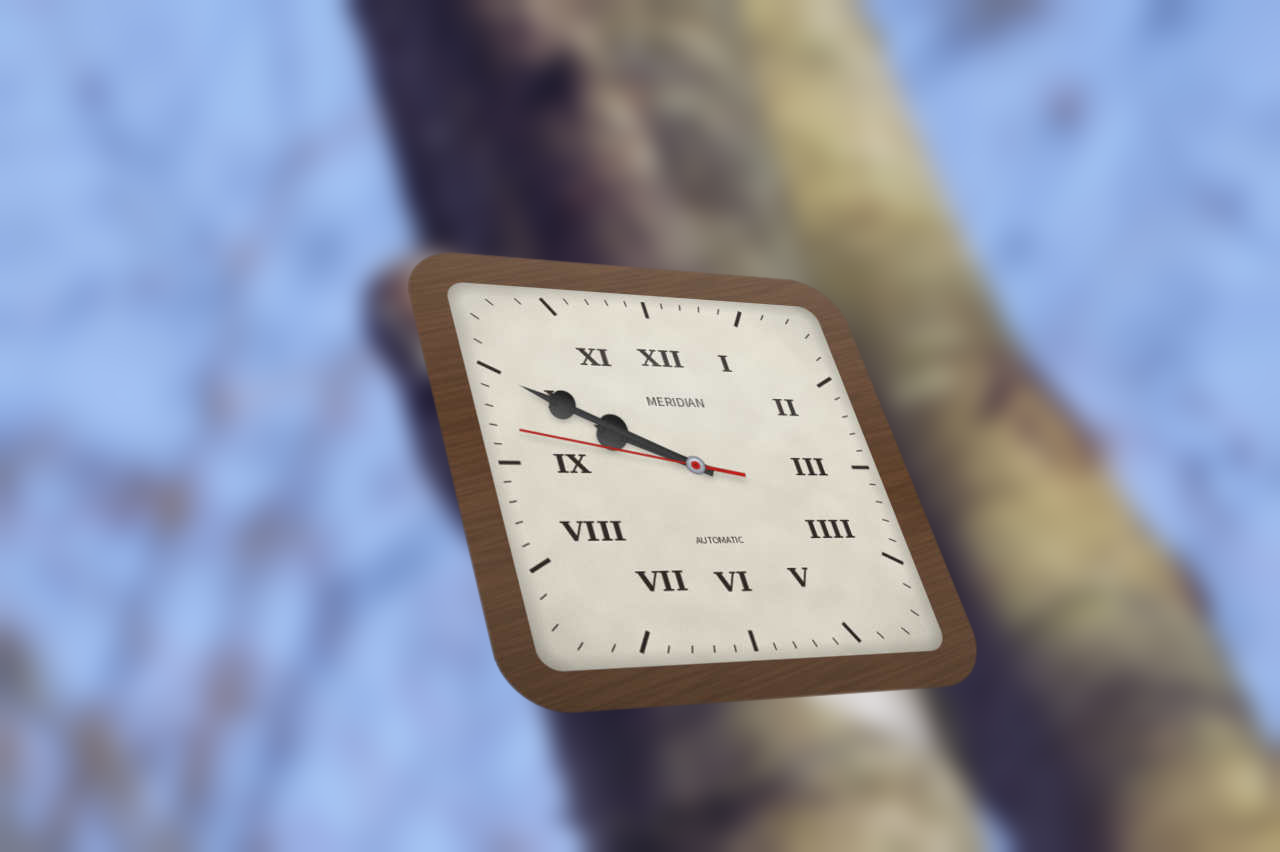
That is 9 h 49 min 47 s
